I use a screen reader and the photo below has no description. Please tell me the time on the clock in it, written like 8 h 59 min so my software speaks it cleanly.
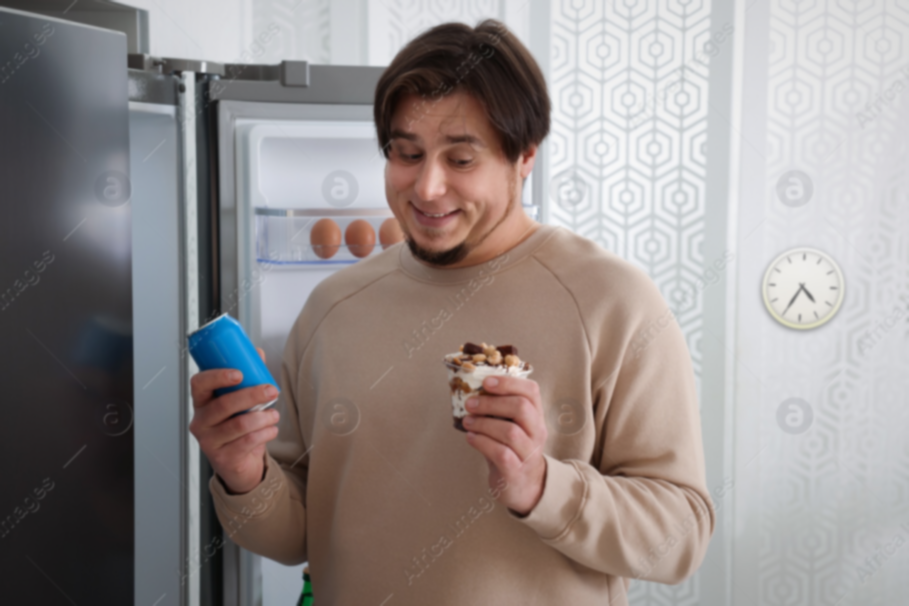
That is 4 h 35 min
